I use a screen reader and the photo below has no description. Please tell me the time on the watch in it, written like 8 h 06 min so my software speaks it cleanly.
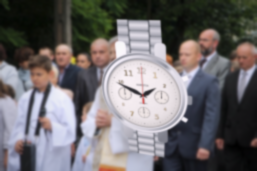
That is 1 h 49 min
